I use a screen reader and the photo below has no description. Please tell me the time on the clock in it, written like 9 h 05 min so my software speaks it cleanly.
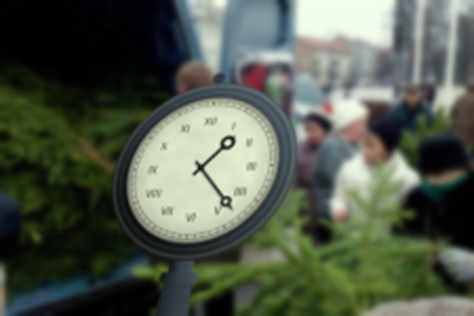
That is 1 h 23 min
